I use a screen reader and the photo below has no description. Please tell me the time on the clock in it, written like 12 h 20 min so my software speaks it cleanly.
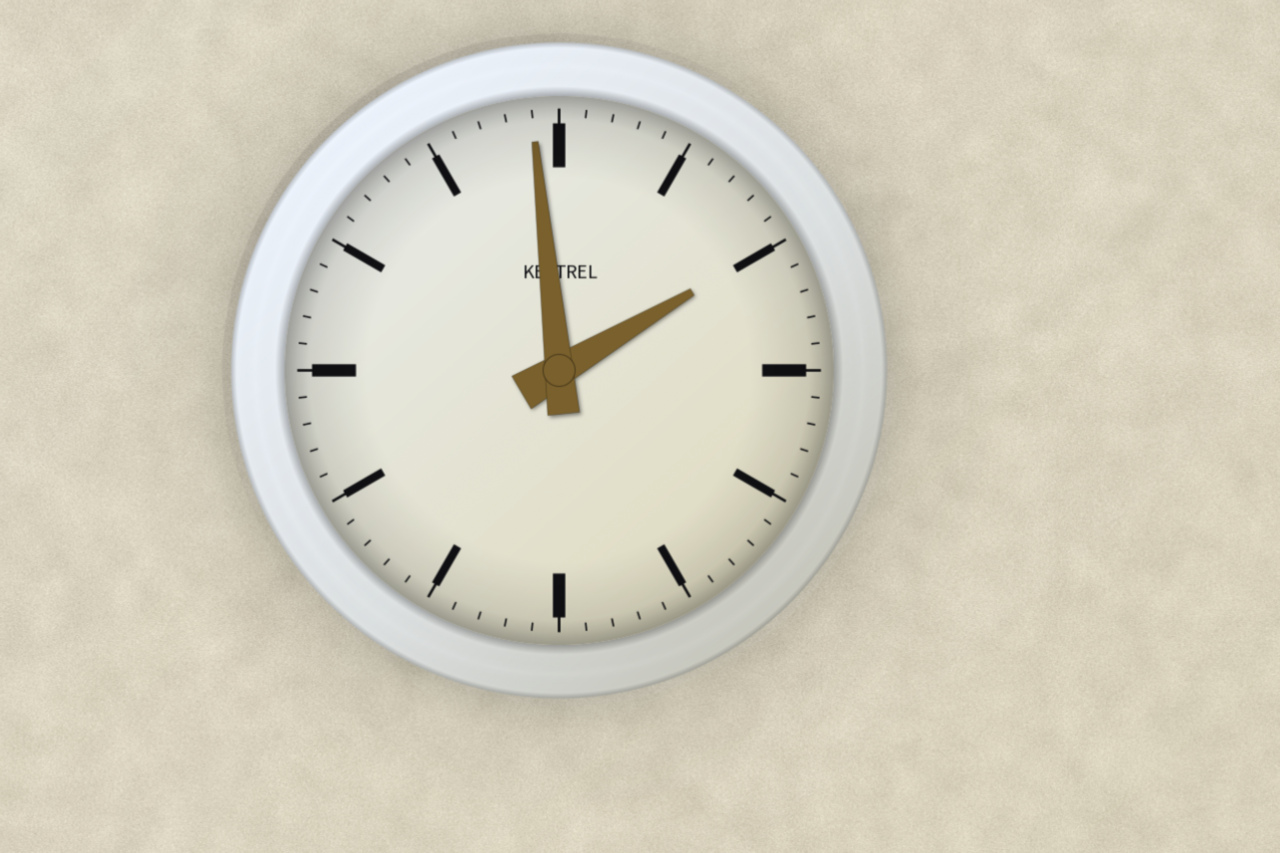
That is 1 h 59 min
